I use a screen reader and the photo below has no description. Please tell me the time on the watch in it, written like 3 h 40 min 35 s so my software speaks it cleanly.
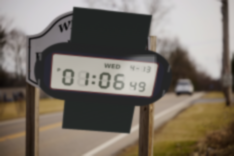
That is 1 h 06 min 49 s
